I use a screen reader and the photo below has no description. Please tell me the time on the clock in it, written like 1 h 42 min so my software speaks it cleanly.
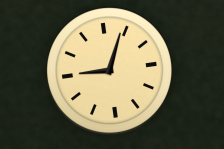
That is 9 h 04 min
